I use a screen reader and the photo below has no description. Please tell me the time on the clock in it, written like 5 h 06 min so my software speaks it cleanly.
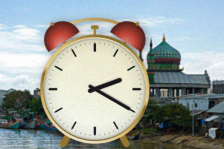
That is 2 h 20 min
